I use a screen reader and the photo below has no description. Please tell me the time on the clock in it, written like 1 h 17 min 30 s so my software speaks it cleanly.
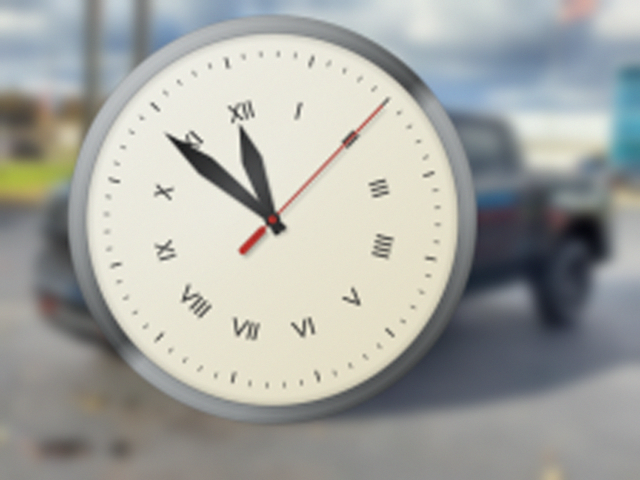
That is 11 h 54 min 10 s
